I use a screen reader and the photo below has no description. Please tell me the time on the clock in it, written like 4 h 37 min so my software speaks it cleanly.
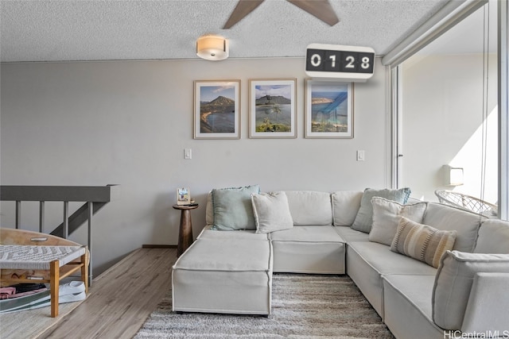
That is 1 h 28 min
